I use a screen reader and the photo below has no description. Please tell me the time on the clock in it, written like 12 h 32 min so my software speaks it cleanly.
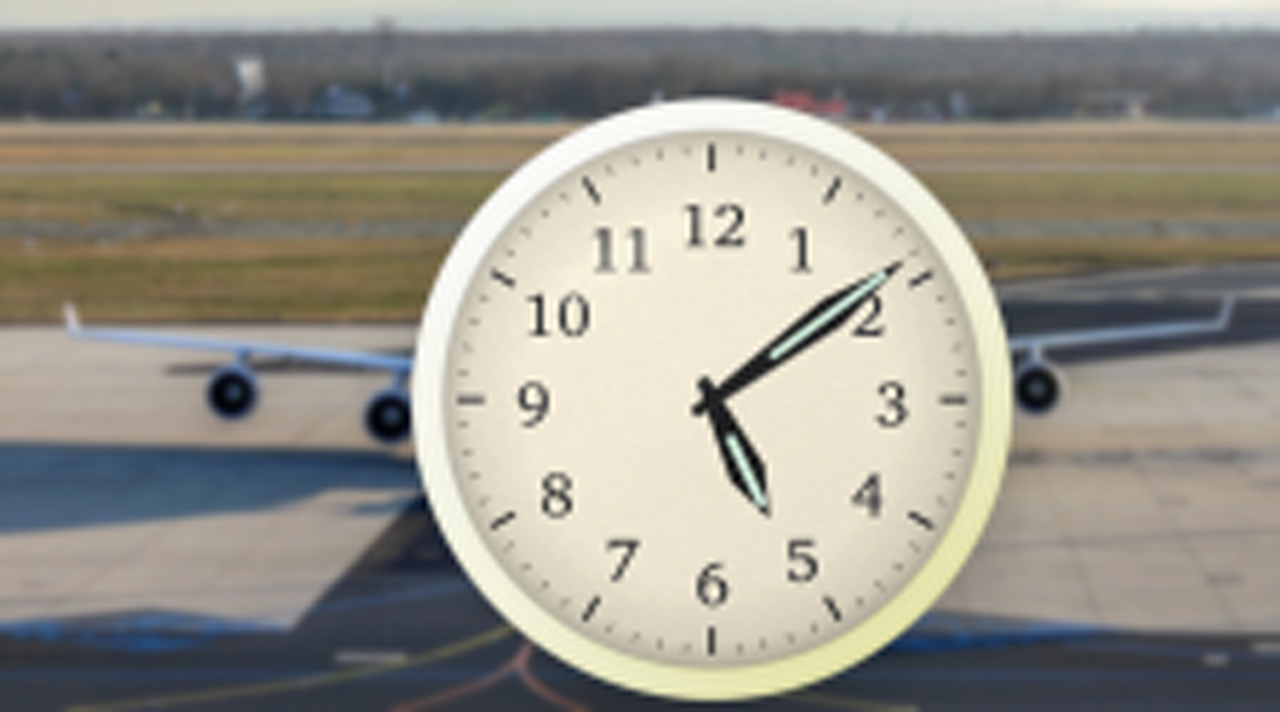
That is 5 h 09 min
